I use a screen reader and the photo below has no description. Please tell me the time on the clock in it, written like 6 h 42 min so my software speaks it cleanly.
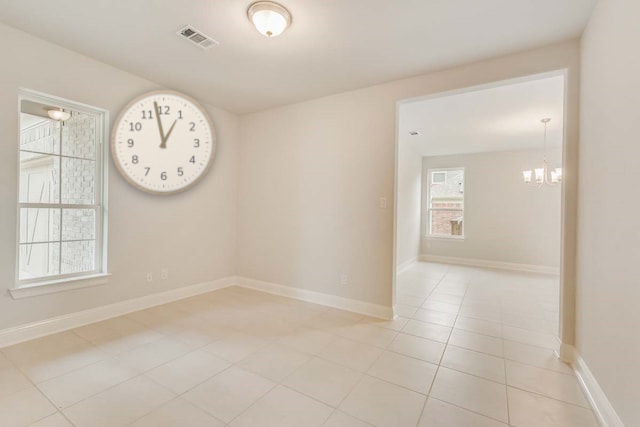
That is 12 h 58 min
